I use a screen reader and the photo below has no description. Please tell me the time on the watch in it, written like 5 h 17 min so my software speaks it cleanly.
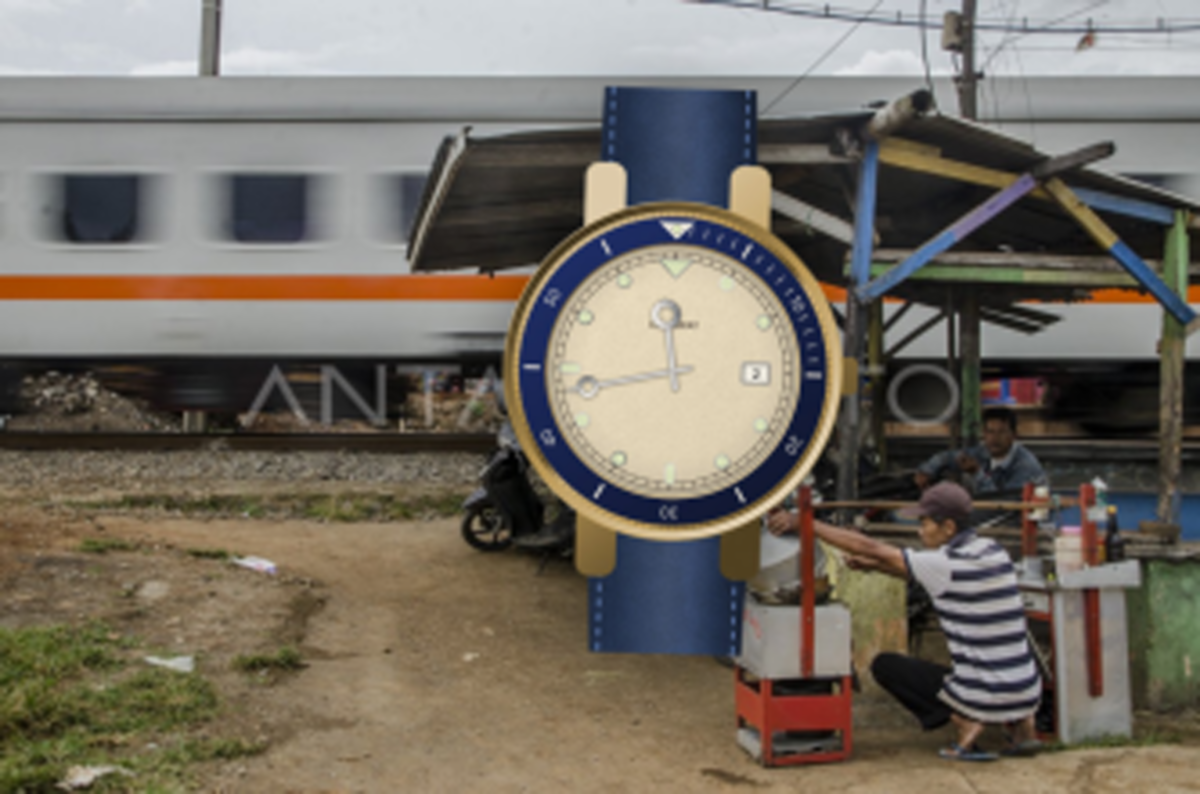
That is 11 h 43 min
